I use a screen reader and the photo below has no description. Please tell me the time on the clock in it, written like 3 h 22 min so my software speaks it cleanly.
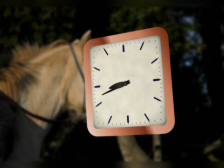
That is 8 h 42 min
